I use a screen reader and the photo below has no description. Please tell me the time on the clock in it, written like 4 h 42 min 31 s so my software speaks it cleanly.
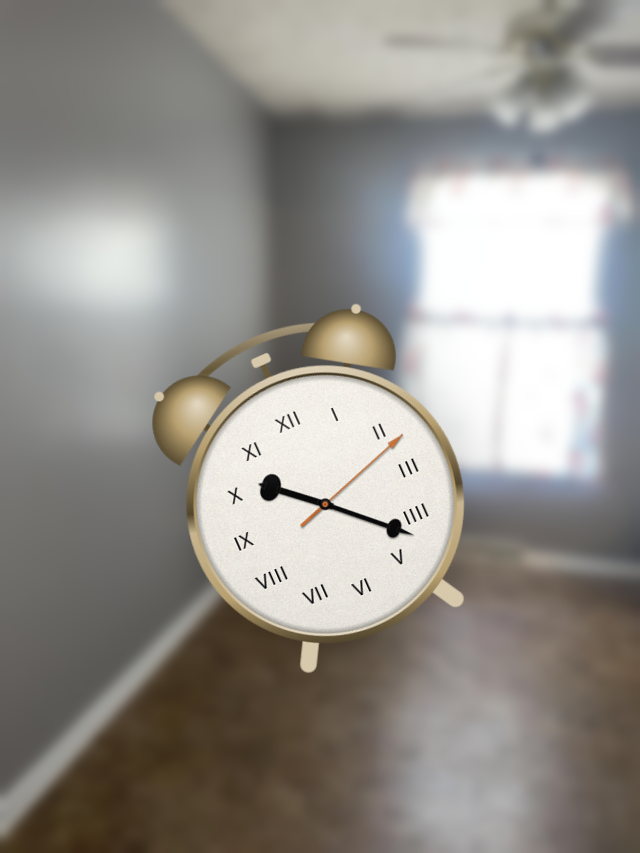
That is 10 h 22 min 12 s
